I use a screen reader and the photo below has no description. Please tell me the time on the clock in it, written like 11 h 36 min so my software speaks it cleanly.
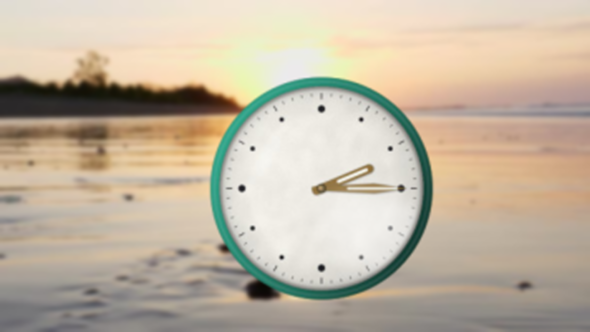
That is 2 h 15 min
